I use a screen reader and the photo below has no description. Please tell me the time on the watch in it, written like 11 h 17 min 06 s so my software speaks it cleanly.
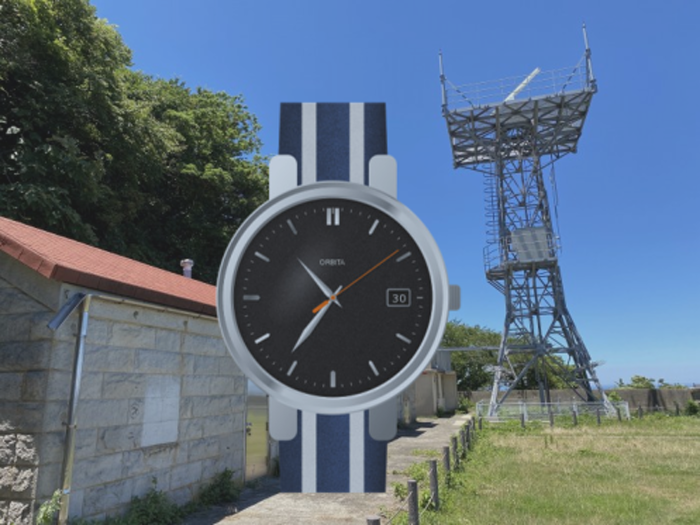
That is 10 h 36 min 09 s
